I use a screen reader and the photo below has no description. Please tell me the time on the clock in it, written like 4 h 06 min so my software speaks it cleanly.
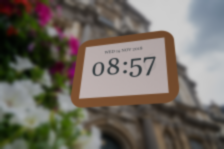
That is 8 h 57 min
